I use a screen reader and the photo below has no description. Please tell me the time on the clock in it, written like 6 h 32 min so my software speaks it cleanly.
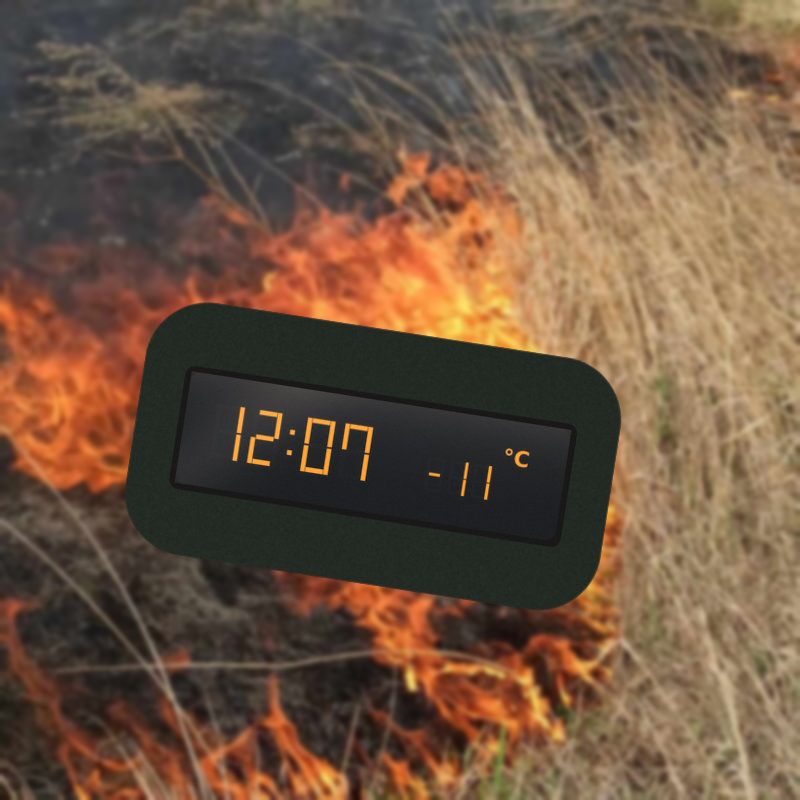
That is 12 h 07 min
